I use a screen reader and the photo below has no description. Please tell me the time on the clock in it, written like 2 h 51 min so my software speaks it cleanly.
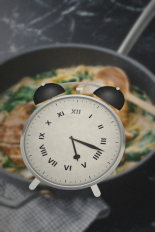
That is 5 h 18 min
